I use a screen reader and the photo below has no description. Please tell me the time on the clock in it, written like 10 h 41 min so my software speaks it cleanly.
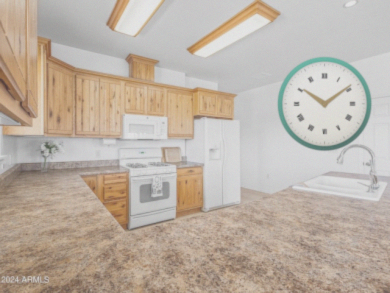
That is 10 h 09 min
